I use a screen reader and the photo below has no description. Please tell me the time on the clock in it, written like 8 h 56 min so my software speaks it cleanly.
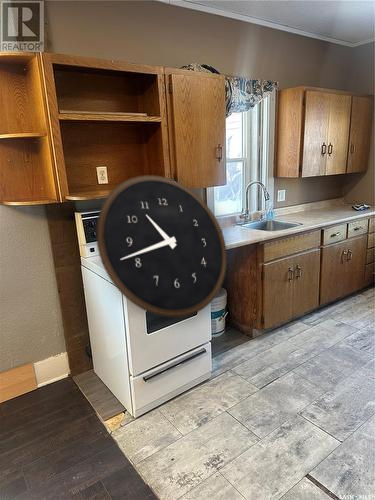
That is 10 h 42 min
